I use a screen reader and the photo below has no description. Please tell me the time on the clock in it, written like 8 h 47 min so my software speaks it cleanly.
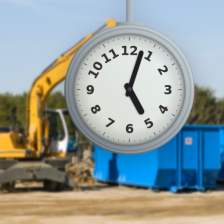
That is 5 h 03 min
